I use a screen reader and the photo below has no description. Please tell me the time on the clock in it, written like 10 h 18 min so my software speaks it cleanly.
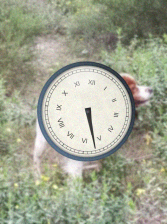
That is 5 h 27 min
